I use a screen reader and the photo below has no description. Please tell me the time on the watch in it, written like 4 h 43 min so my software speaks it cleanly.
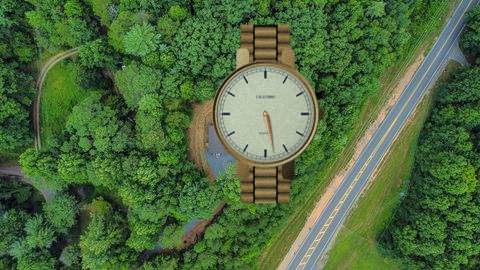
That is 5 h 28 min
